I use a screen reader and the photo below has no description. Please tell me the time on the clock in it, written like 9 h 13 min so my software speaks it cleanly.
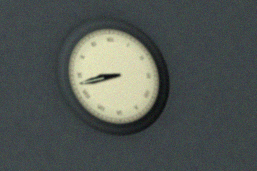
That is 8 h 43 min
